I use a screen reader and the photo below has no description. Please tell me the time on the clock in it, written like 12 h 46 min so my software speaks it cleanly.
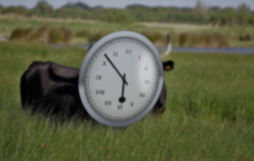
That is 5 h 52 min
